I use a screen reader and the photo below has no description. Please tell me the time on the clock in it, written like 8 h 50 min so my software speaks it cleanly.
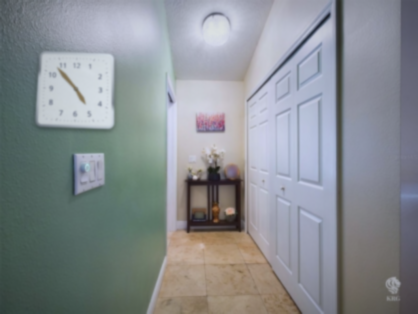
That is 4 h 53 min
